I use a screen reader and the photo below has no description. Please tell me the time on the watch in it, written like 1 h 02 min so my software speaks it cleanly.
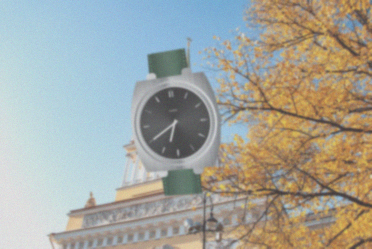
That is 6 h 40 min
